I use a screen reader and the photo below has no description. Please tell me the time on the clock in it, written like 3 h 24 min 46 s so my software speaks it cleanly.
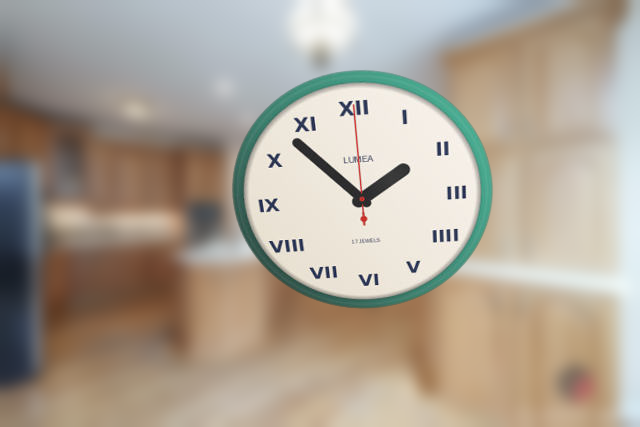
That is 1 h 53 min 00 s
